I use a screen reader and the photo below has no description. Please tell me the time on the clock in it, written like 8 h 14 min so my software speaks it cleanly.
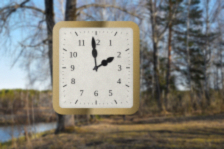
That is 1 h 59 min
